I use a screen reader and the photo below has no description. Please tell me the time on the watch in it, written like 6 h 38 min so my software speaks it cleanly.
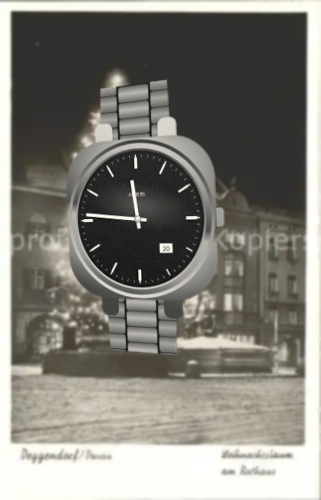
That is 11 h 46 min
